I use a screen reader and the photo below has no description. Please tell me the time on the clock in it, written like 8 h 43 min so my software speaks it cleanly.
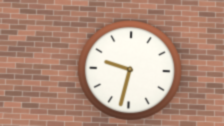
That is 9 h 32 min
